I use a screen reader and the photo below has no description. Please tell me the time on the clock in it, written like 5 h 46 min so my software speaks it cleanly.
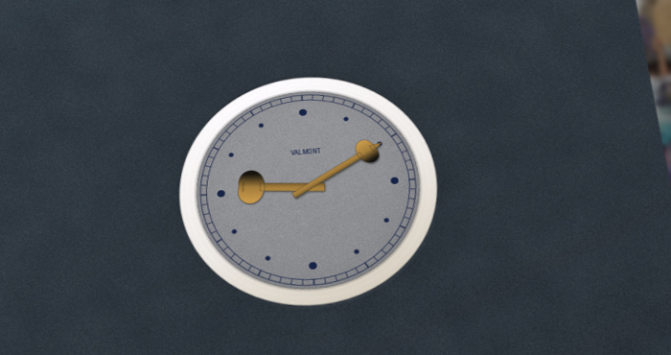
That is 9 h 10 min
